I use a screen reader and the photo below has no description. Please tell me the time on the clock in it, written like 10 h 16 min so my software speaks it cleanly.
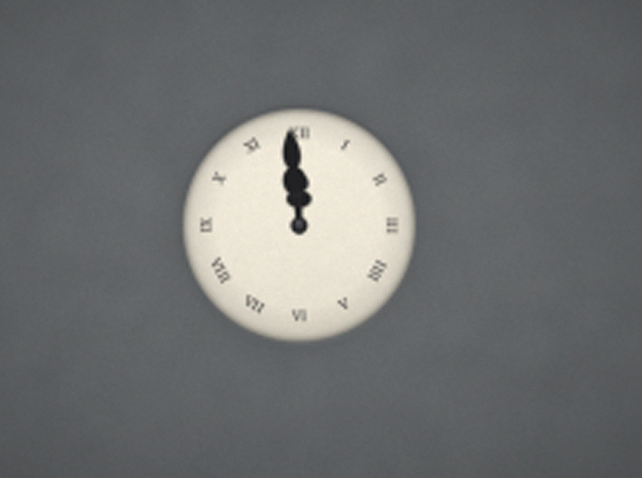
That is 11 h 59 min
